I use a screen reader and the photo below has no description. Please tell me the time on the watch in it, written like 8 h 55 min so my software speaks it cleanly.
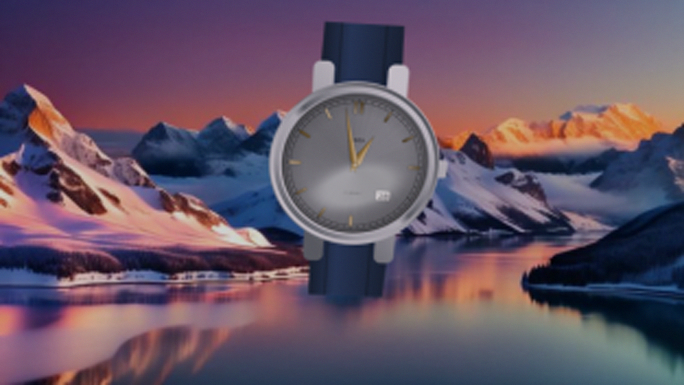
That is 12 h 58 min
